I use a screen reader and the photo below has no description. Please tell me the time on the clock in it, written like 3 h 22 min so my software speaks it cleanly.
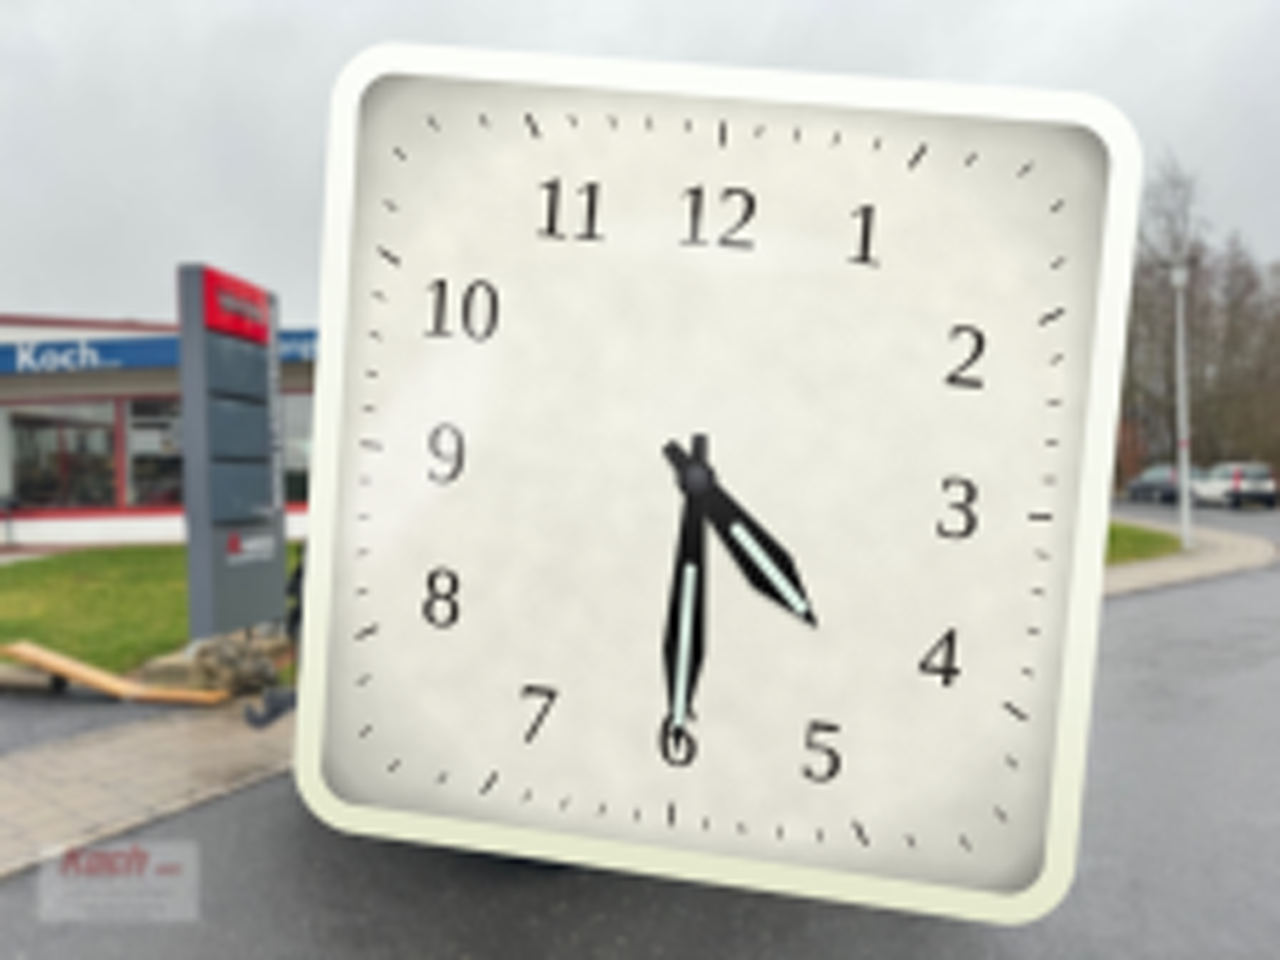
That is 4 h 30 min
